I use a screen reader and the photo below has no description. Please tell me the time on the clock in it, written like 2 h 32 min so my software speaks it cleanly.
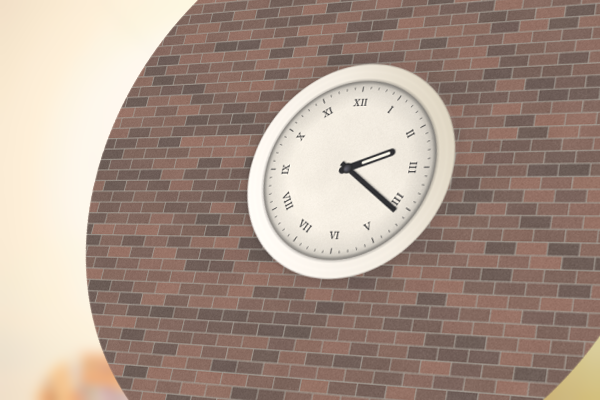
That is 2 h 21 min
